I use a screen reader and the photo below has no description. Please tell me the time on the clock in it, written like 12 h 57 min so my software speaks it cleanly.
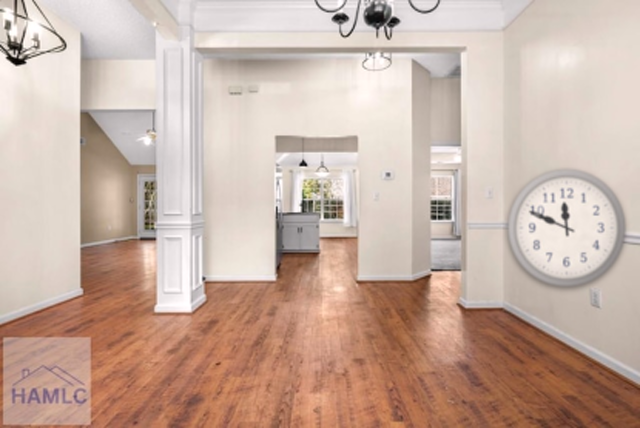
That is 11 h 49 min
